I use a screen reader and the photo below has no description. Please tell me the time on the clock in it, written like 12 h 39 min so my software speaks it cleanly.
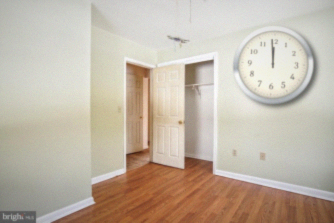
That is 11 h 59 min
